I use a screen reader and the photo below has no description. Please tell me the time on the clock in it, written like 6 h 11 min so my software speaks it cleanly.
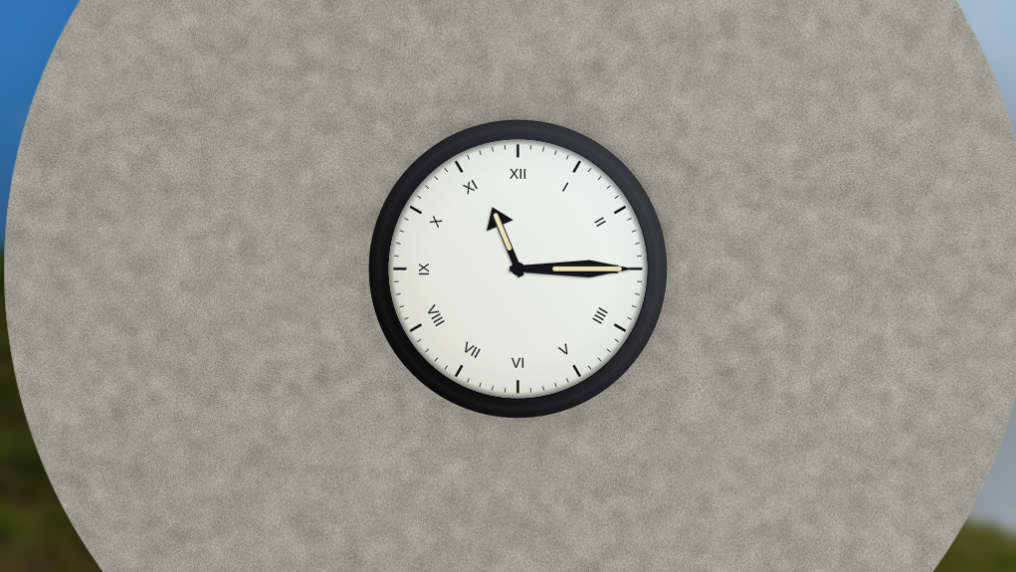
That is 11 h 15 min
